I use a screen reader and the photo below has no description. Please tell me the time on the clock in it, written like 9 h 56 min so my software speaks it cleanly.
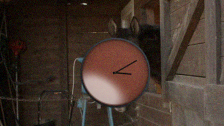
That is 3 h 10 min
